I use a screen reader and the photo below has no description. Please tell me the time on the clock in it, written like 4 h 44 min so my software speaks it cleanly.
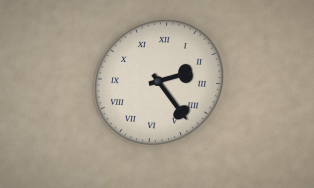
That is 2 h 23 min
